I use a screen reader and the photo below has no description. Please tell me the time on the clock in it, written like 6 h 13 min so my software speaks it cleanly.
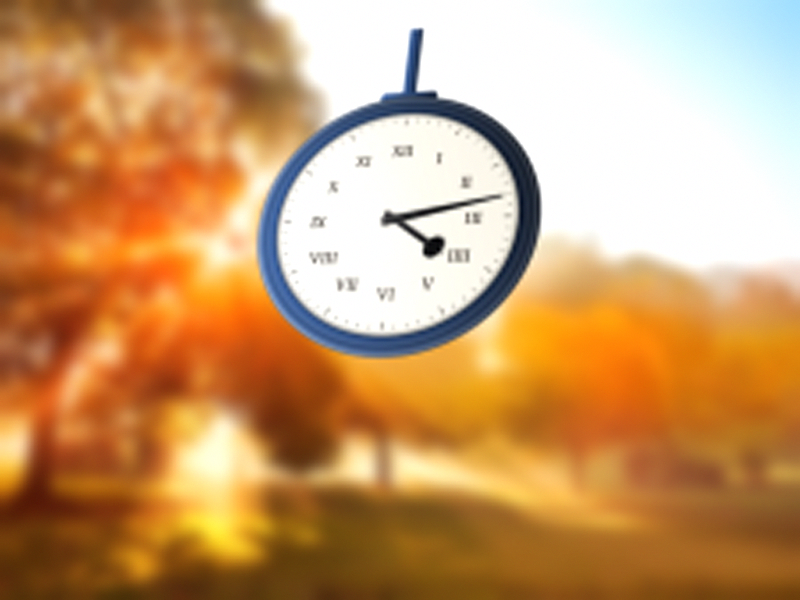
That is 4 h 13 min
